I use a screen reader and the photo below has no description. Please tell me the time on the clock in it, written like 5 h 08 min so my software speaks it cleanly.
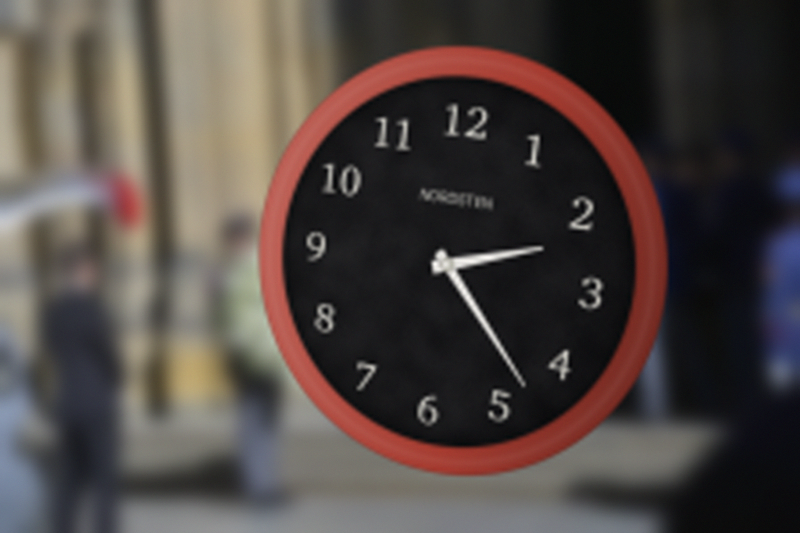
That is 2 h 23 min
